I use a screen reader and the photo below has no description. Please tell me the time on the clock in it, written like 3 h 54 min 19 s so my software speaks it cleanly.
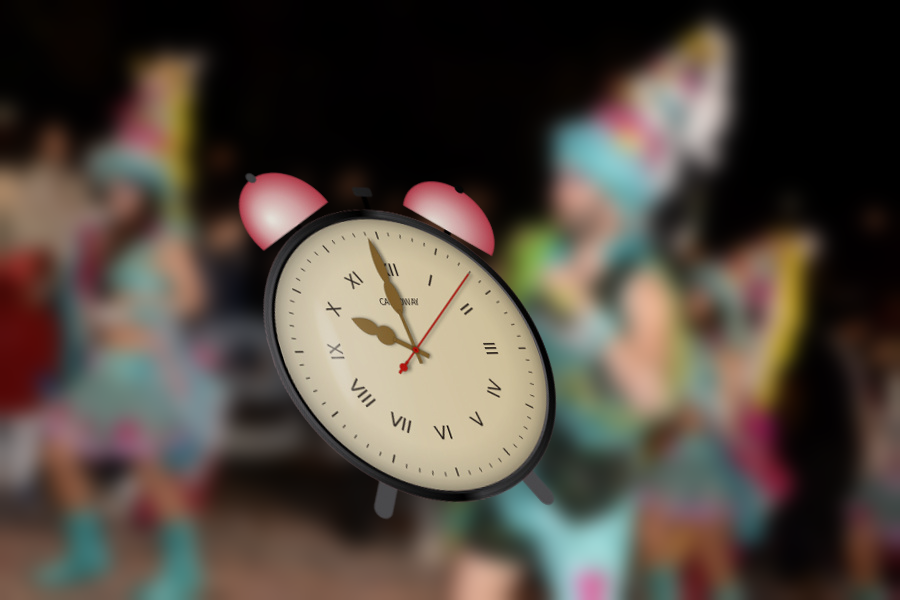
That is 9 h 59 min 08 s
